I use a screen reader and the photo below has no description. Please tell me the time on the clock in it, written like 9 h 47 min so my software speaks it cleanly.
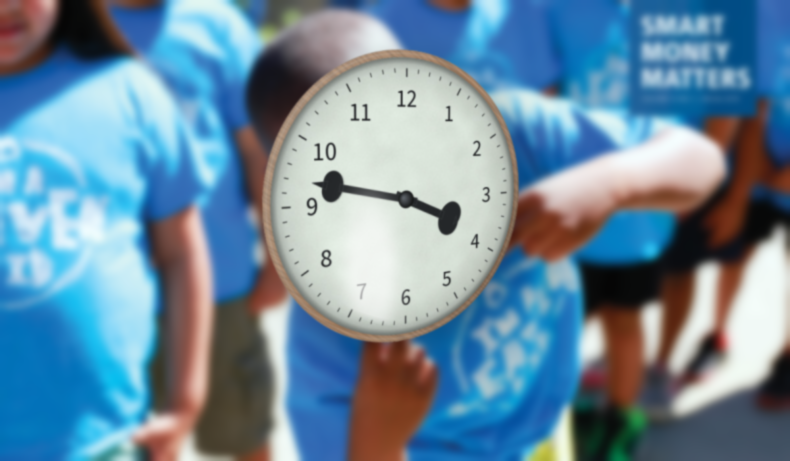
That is 3 h 47 min
